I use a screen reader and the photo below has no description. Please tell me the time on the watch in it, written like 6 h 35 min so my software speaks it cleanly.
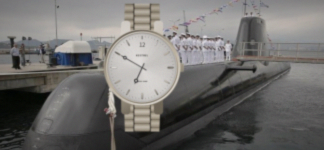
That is 6 h 50 min
